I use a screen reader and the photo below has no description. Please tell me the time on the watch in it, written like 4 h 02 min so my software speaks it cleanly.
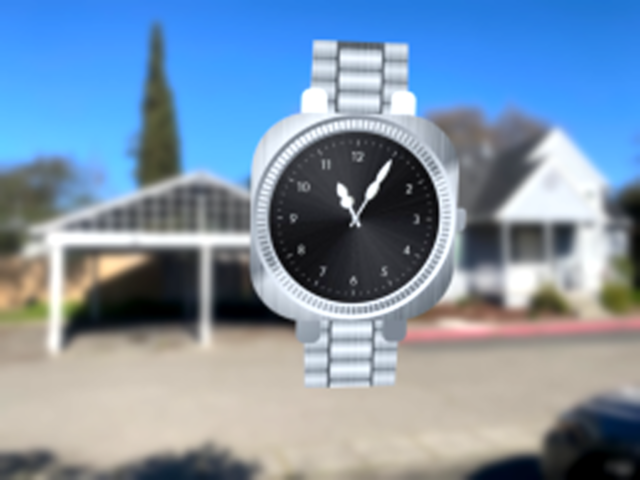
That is 11 h 05 min
